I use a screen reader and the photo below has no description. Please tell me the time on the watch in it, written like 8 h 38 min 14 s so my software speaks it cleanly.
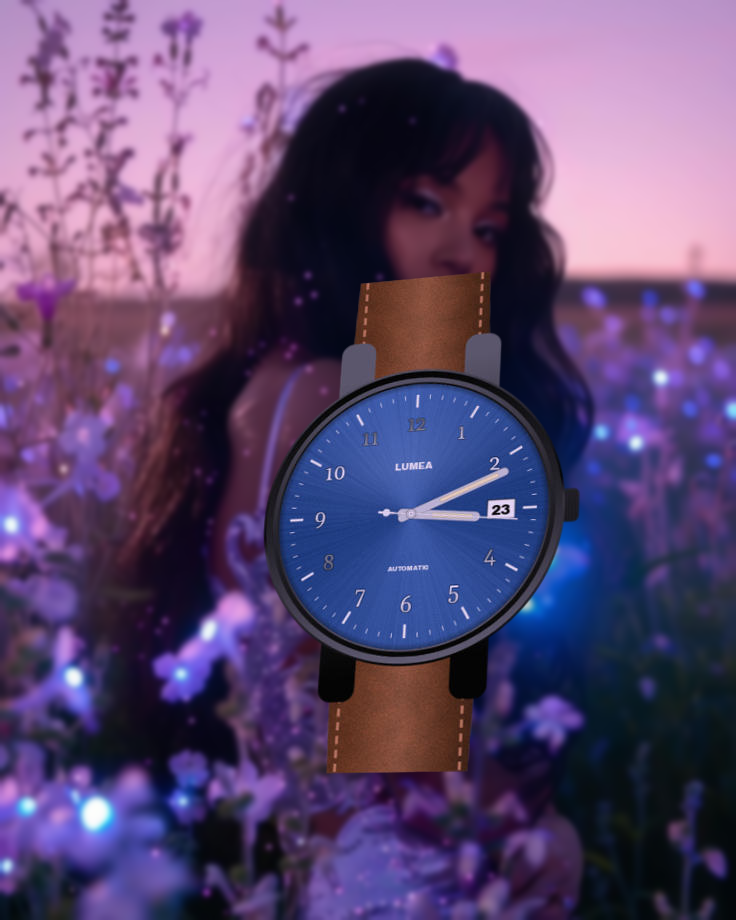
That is 3 h 11 min 16 s
